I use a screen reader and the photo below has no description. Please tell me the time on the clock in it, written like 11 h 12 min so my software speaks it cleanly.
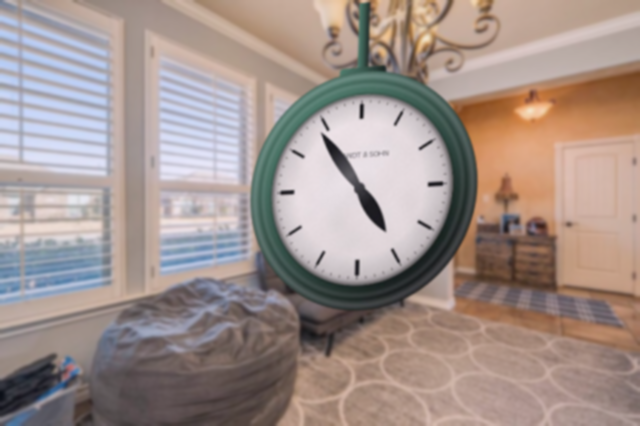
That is 4 h 54 min
